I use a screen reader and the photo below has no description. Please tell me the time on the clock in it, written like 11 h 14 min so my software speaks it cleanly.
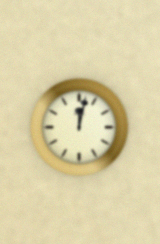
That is 12 h 02 min
